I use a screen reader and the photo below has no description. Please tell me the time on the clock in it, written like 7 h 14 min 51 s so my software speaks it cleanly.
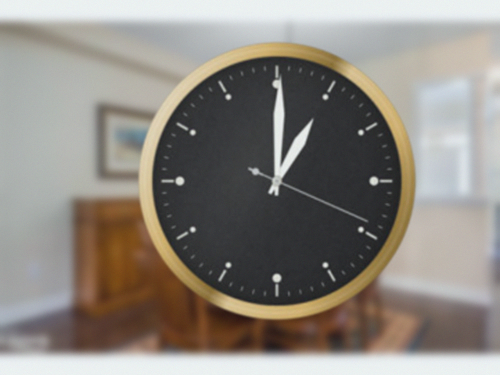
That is 1 h 00 min 19 s
